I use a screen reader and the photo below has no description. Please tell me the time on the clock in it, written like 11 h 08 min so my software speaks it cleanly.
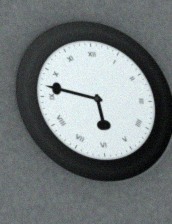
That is 5 h 47 min
